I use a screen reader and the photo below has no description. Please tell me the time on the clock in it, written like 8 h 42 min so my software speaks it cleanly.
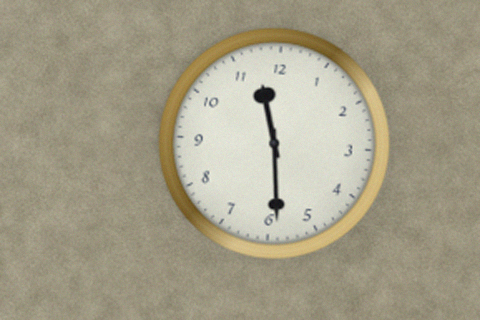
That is 11 h 29 min
